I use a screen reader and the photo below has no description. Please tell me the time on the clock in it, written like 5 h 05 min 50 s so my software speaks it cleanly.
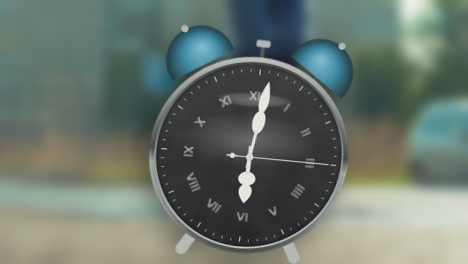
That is 6 h 01 min 15 s
